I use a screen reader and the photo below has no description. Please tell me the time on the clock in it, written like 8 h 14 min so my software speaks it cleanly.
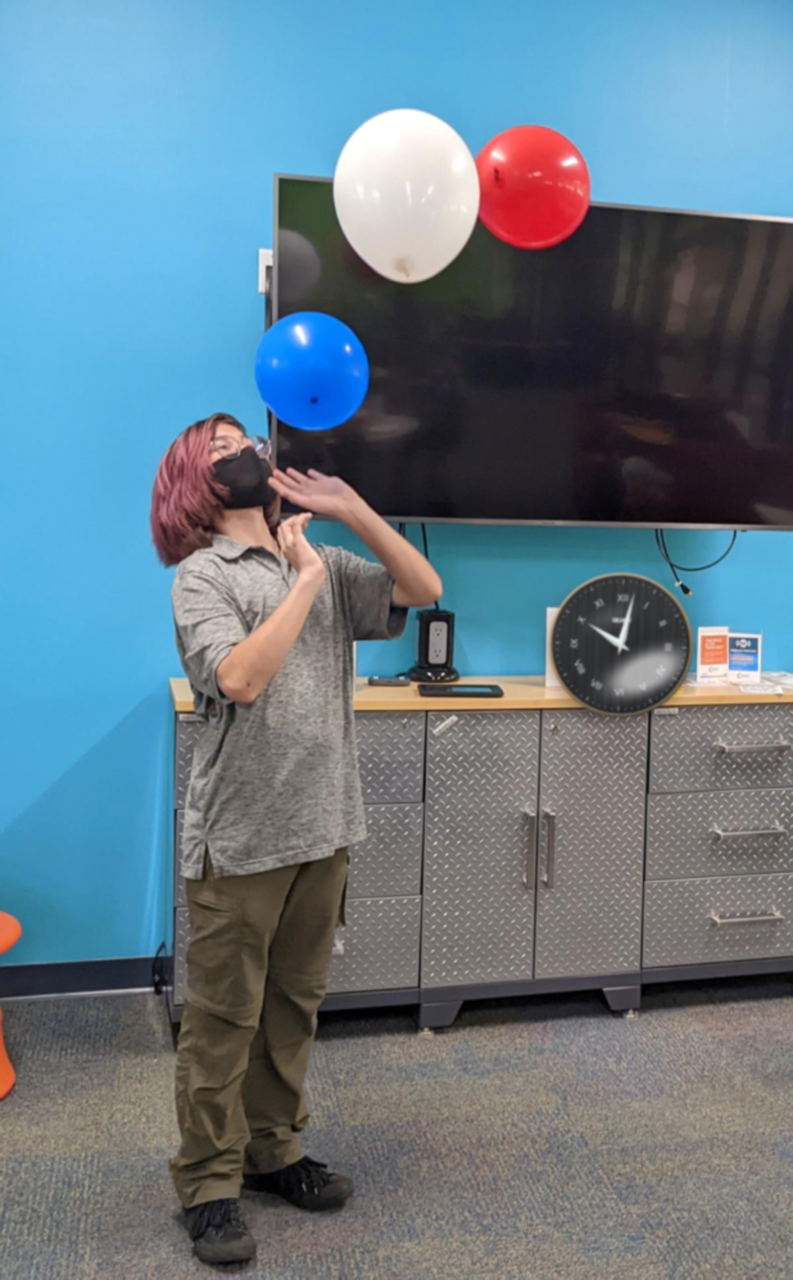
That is 10 h 02 min
